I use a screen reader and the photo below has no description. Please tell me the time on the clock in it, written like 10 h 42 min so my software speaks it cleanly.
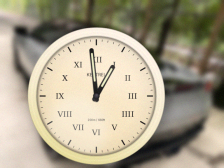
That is 12 h 59 min
